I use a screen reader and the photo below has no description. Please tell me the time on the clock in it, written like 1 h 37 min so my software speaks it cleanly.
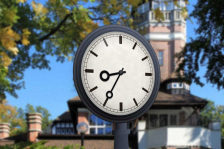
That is 8 h 35 min
